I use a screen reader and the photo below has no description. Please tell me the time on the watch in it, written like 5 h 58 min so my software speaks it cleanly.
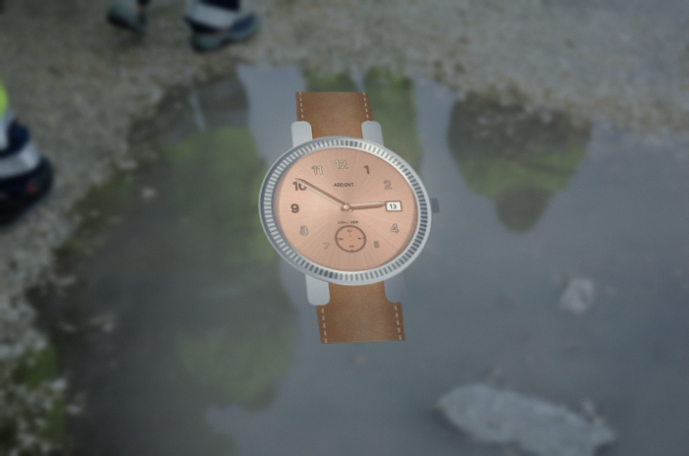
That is 2 h 51 min
